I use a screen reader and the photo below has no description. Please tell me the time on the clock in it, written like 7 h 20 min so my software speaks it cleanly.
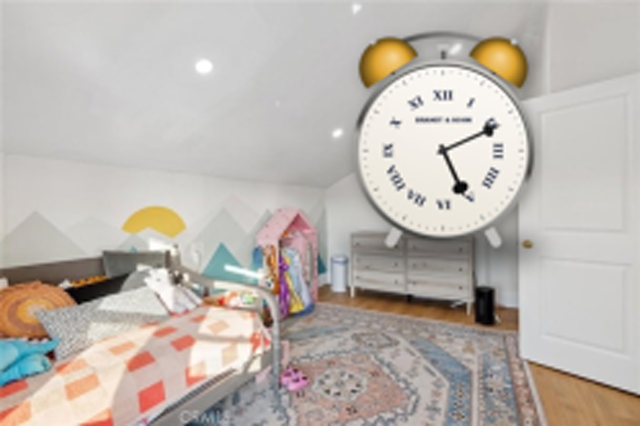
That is 5 h 11 min
